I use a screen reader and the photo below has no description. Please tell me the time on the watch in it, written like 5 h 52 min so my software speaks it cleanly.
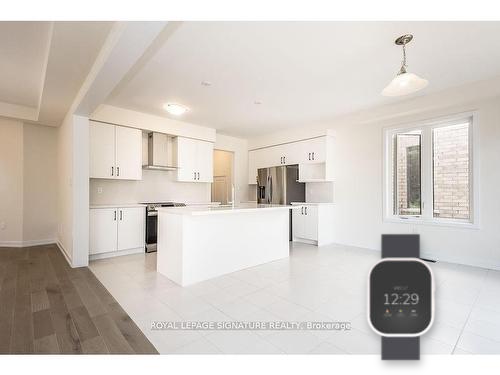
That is 12 h 29 min
